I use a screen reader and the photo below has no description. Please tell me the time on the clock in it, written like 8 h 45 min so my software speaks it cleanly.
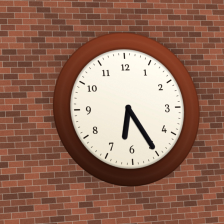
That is 6 h 25 min
